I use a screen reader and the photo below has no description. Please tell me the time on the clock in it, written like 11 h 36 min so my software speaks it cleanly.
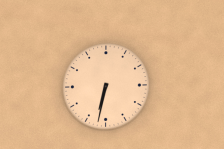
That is 6 h 32 min
